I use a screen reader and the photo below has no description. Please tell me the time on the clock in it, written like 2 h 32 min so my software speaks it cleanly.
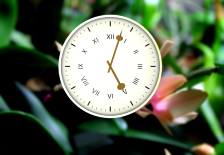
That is 5 h 03 min
